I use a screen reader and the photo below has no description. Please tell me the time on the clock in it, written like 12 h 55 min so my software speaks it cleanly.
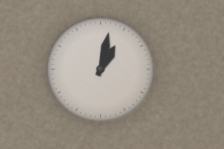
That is 1 h 02 min
